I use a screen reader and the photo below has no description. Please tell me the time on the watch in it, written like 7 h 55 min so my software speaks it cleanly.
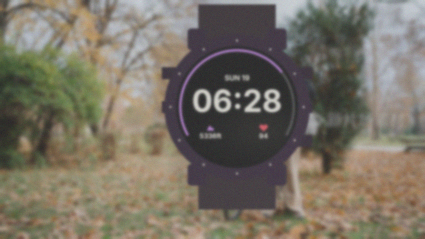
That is 6 h 28 min
